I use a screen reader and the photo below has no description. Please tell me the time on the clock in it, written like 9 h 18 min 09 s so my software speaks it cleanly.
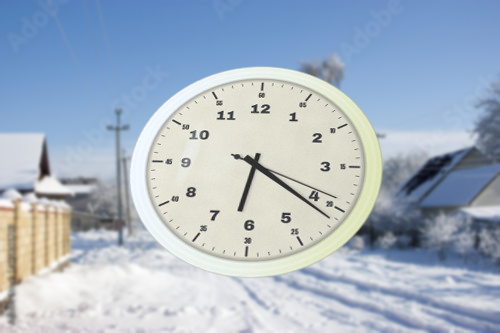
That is 6 h 21 min 19 s
